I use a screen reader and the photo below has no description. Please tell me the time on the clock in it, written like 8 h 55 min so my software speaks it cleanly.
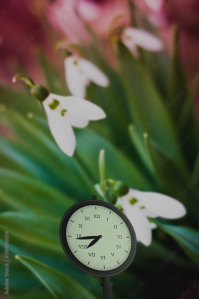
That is 7 h 44 min
